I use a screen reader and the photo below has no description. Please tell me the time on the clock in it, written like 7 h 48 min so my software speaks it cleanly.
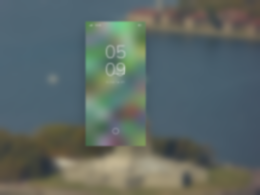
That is 5 h 09 min
